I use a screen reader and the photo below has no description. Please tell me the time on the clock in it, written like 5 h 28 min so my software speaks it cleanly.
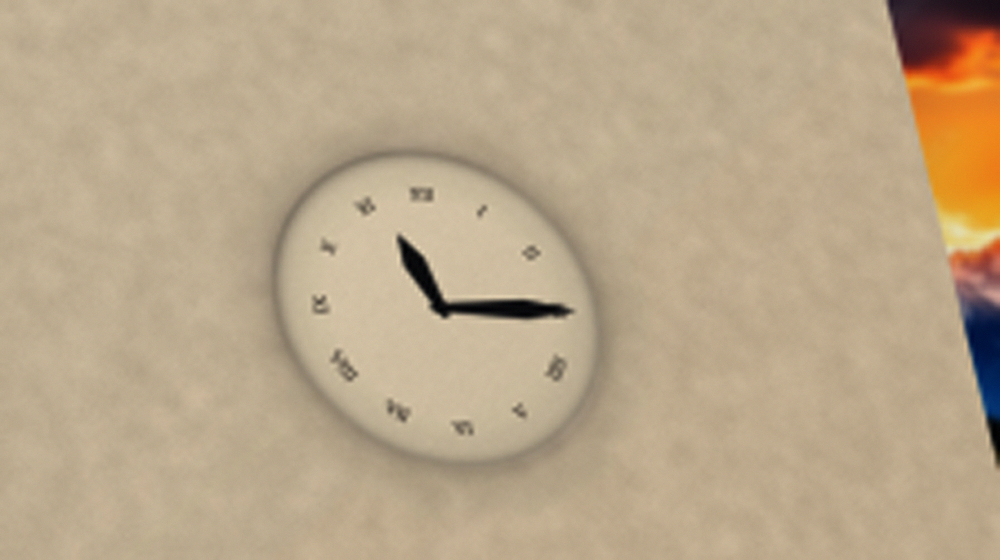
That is 11 h 15 min
